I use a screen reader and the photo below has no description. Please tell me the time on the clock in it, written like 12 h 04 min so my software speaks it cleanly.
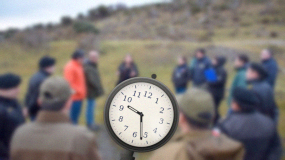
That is 9 h 27 min
